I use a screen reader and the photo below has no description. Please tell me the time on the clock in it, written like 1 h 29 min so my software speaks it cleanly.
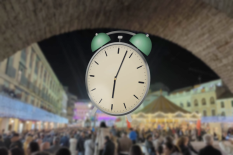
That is 6 h 03 min
